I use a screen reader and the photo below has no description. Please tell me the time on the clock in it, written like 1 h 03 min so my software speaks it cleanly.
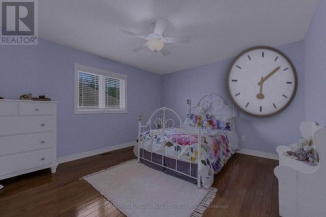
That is 6 h 08 min
